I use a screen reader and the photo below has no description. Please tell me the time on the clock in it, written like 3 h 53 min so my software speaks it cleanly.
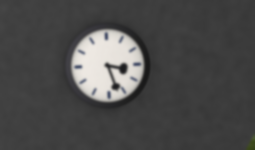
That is 3 h 27 min
